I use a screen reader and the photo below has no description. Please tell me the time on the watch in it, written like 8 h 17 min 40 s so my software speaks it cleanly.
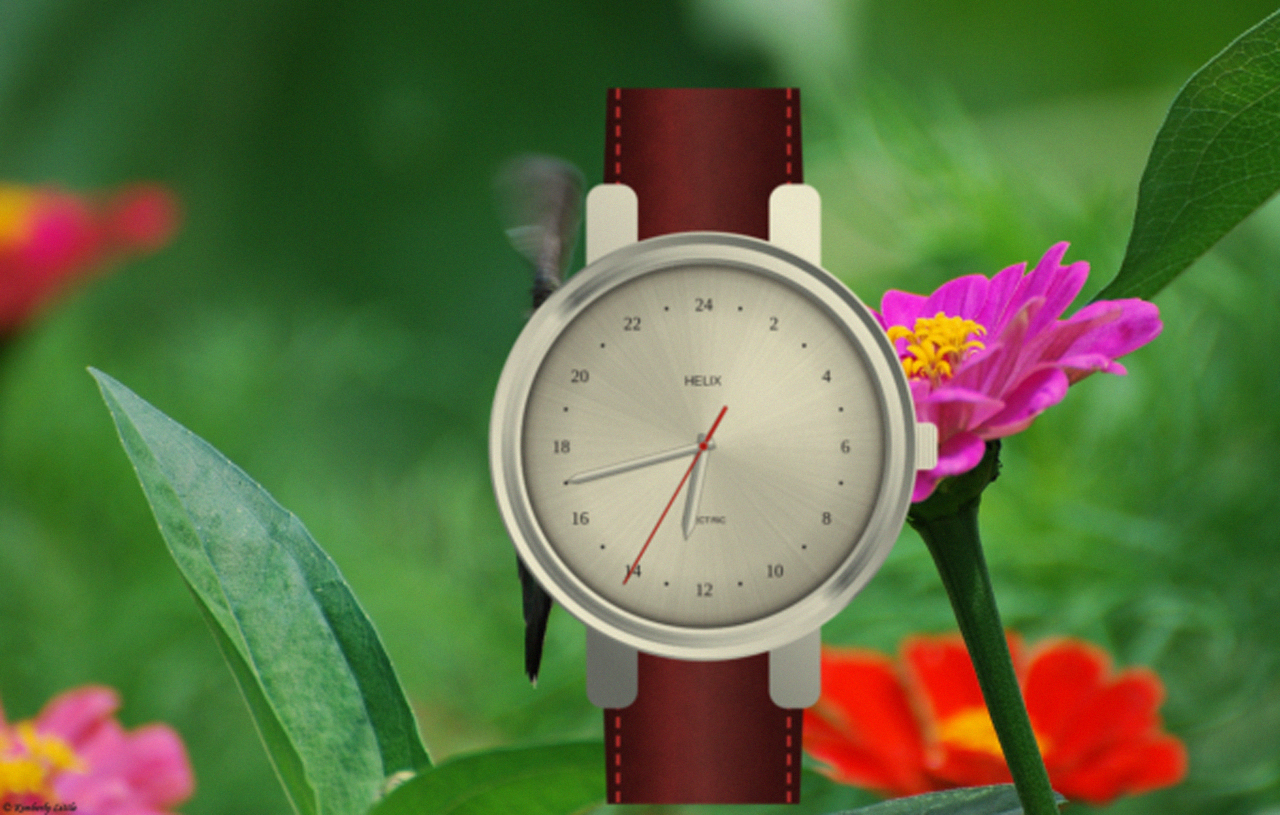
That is 12 h 42 min 35 s
